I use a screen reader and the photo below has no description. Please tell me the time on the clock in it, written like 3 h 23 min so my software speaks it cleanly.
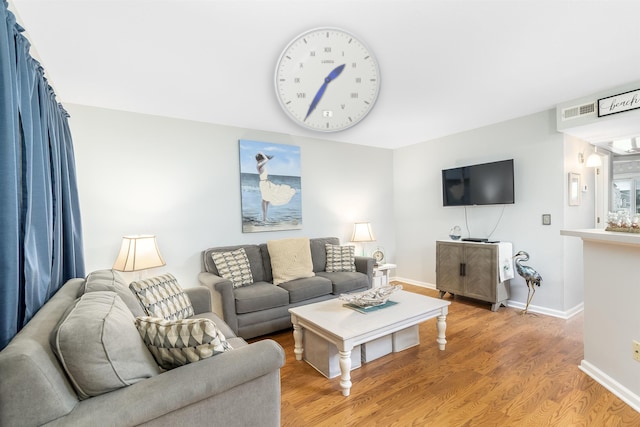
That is 1 h 35 min
